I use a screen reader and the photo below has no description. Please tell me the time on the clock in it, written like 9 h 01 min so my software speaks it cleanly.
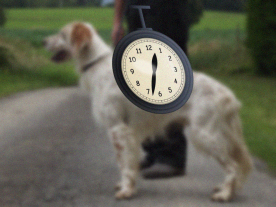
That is 12 h 33 min
